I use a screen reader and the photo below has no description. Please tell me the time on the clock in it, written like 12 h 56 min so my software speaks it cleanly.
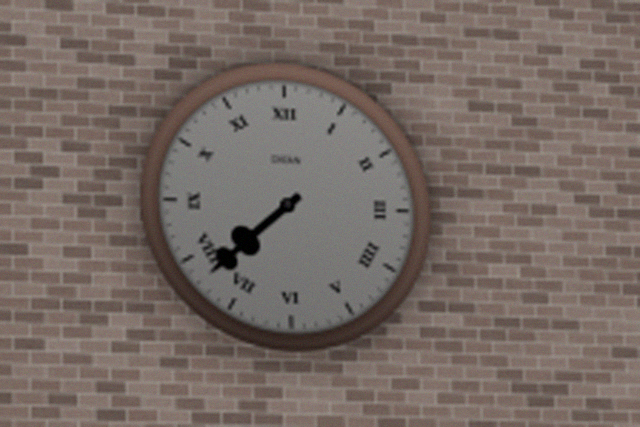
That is 7 h 38 min
